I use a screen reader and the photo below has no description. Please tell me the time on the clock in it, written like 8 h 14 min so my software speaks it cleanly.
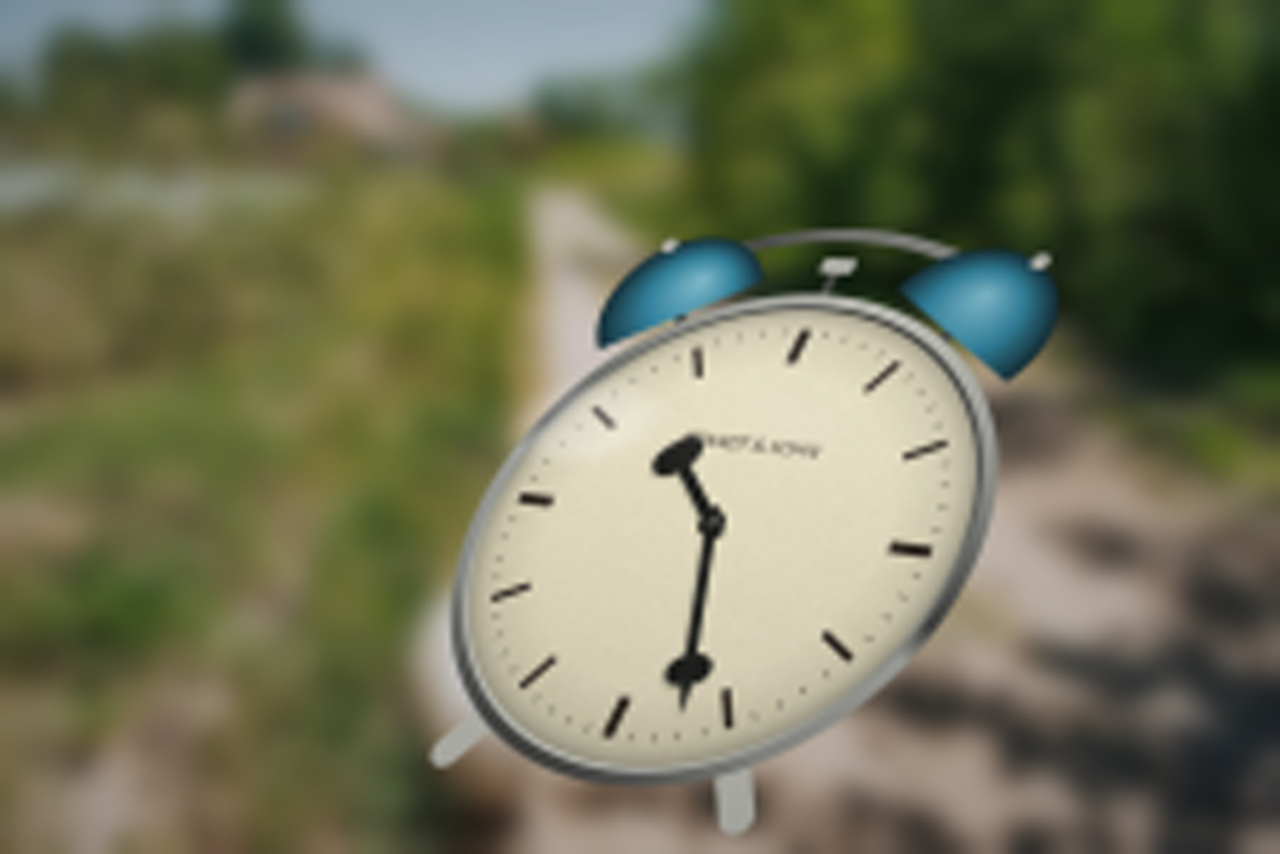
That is 10 h 27 min
